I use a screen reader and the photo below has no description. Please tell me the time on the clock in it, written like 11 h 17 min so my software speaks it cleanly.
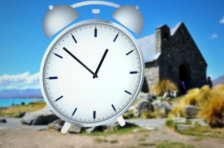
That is 12 h 52 min
